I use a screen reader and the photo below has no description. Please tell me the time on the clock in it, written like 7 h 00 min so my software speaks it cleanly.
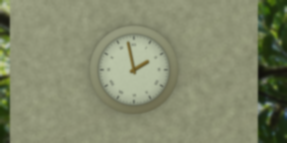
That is 1 h 58 min
